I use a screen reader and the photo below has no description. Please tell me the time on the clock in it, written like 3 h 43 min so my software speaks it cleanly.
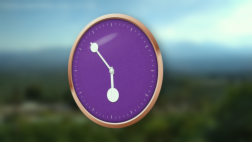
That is 5 h 53 min
